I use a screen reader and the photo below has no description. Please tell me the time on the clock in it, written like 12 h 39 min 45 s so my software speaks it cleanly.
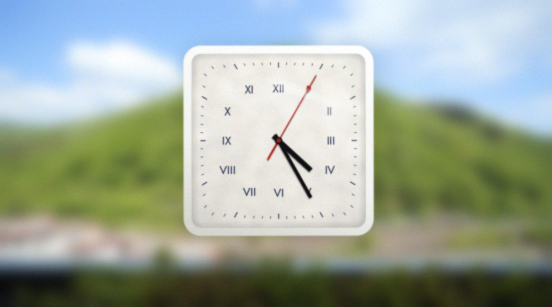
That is 4 h 25 min 05 s
